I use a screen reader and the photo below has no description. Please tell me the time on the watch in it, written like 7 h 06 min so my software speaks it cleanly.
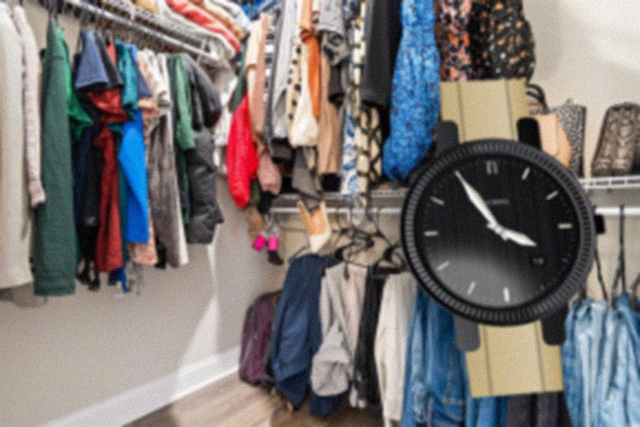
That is 3 h 55 min
